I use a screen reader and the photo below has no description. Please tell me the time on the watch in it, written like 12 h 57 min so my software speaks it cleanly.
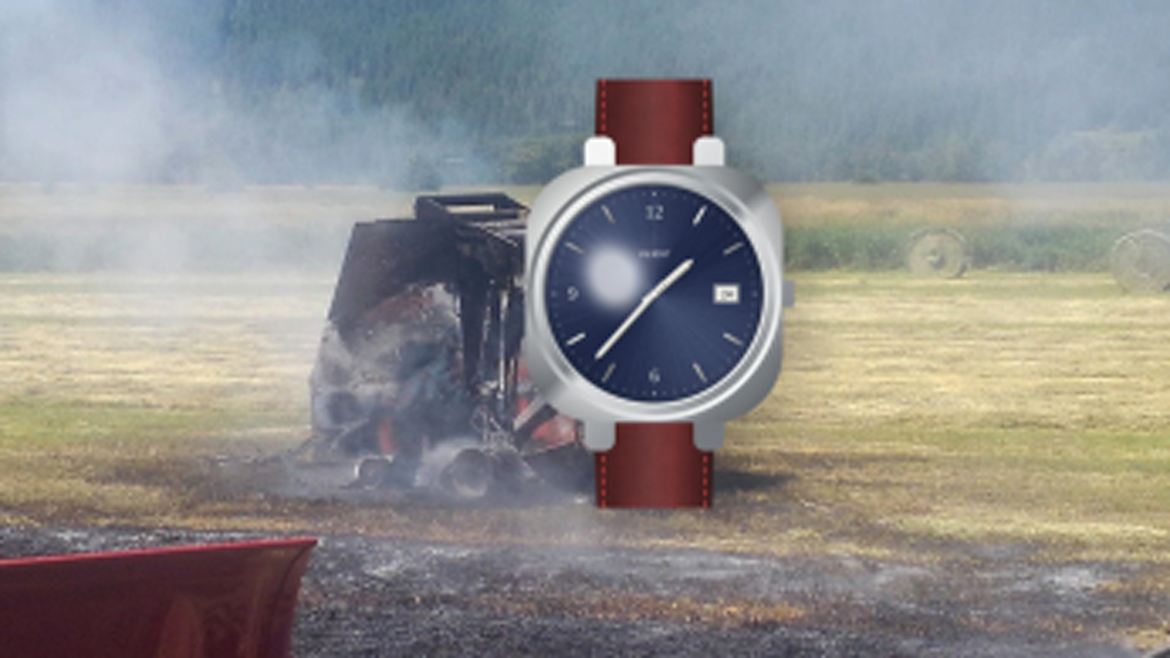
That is 1 h 37 min
